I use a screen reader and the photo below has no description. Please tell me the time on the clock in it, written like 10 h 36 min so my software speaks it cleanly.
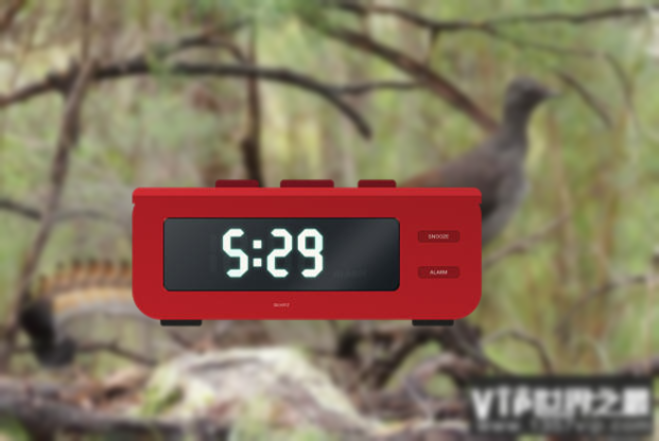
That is 5 h 29 min
